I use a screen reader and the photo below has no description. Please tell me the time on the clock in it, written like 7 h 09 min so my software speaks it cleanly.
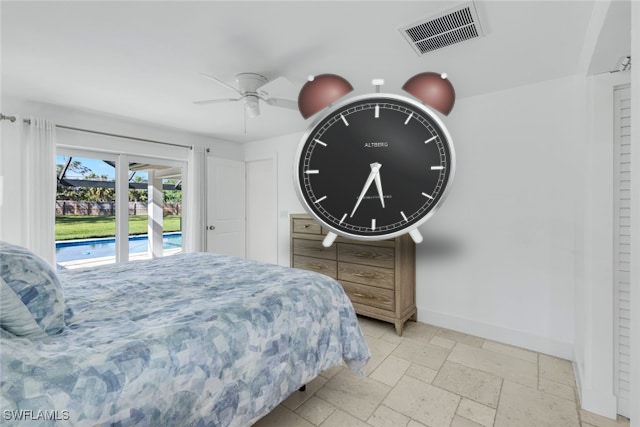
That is 5 h 34 min
